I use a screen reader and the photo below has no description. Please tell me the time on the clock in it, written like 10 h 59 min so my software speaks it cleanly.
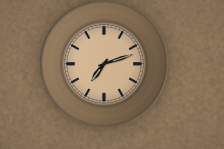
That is 7 h 12 min
